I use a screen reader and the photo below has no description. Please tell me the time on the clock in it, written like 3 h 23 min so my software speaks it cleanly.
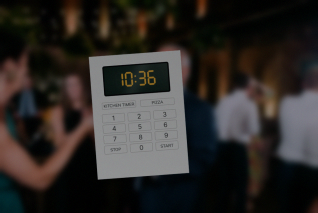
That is 10 h 36 min
